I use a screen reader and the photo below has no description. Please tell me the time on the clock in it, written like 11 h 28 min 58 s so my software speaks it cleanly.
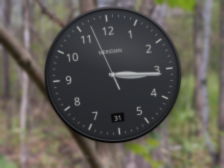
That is 3 h 15 min 57 s
